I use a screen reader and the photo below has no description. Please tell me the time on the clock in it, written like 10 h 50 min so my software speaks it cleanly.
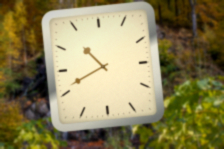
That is 10 h 41 min
